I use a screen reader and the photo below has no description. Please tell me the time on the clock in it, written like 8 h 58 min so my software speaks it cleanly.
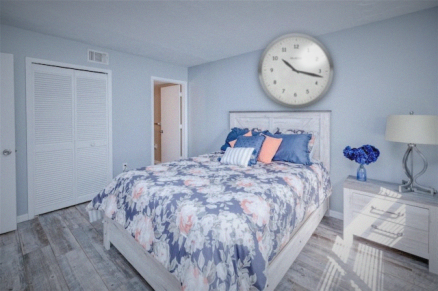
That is 10 h 17 min
